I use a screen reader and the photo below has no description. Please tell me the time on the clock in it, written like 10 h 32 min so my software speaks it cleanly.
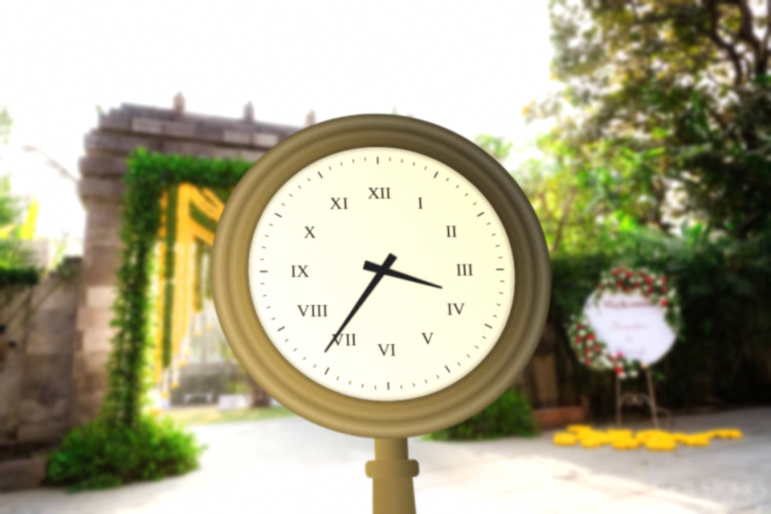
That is 3 h 36 min
